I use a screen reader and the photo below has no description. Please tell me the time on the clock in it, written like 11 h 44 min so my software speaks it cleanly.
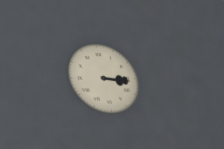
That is 3 h 16 min
